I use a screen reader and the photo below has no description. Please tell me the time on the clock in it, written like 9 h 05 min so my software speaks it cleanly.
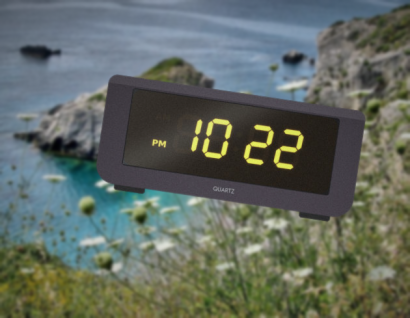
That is 10 h 22 min
